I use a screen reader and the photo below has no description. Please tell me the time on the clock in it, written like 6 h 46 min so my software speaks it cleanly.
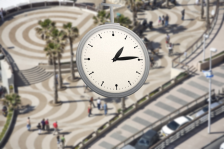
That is 1 h 14 min
